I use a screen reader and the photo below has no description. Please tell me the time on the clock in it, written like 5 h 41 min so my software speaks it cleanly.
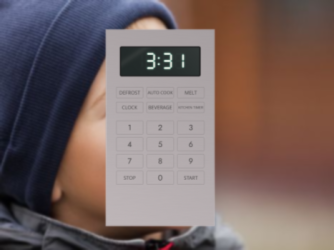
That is 3 h 31 min
